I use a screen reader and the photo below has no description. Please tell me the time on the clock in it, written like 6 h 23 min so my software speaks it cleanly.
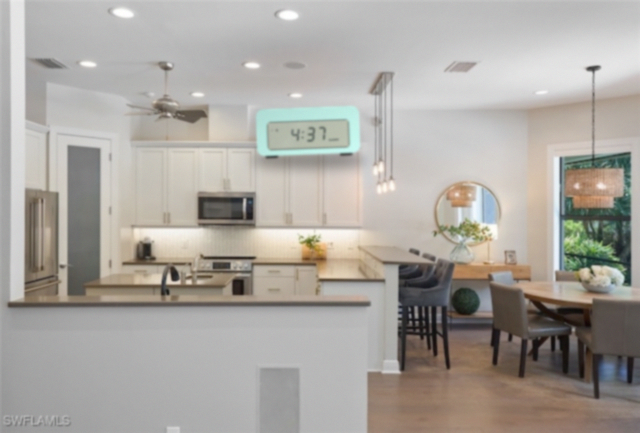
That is 4 h 37 min
